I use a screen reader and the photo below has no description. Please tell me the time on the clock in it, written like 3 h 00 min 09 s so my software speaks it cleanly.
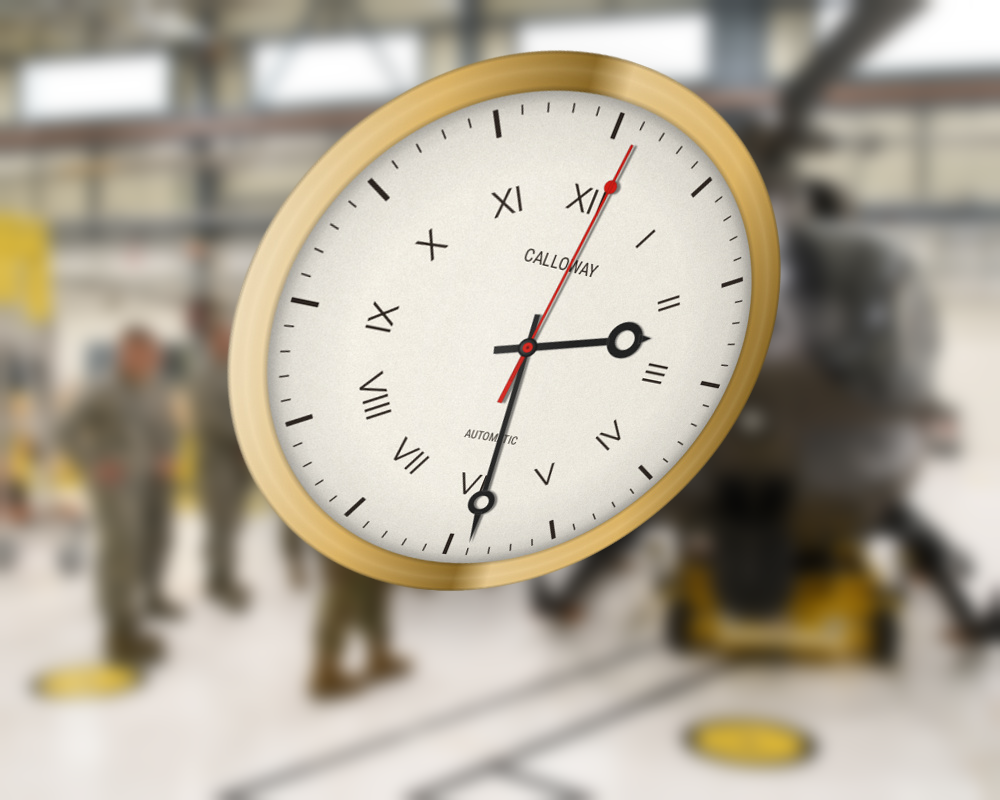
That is 2 h 29 min 01 s
